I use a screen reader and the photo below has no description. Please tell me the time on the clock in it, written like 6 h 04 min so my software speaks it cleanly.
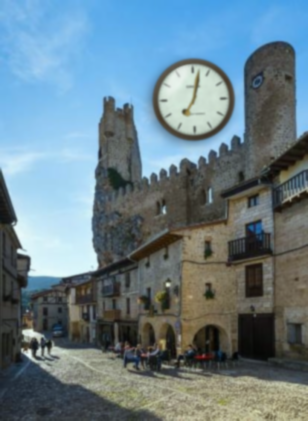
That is 7 h 02 min
